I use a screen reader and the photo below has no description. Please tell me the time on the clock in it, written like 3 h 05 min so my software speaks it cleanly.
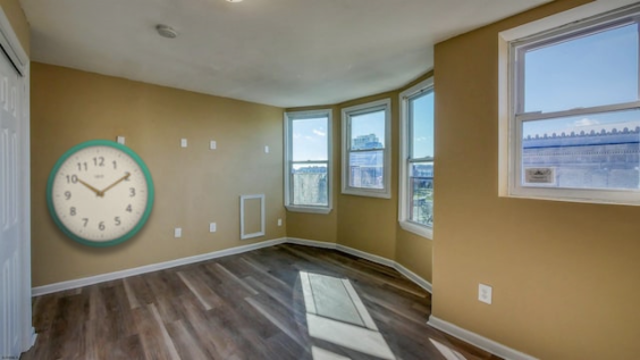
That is 10 h 10 min
